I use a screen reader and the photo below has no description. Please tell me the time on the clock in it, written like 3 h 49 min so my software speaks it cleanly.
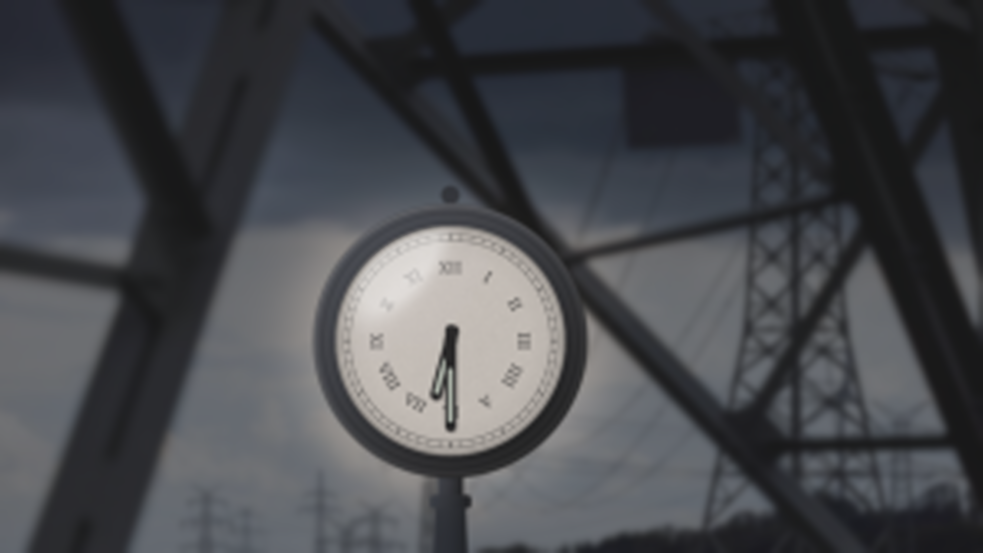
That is 6 h 30 min
